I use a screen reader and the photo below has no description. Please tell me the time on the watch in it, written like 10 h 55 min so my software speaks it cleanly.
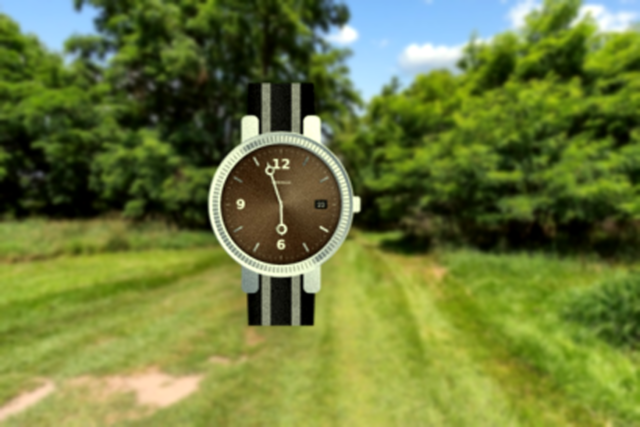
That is 5 h 57 min
